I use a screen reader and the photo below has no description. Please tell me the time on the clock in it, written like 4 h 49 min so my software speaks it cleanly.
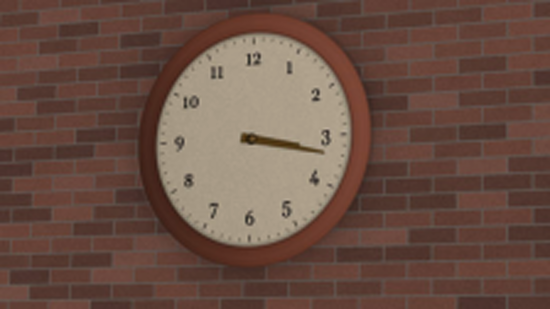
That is 3 h 17 min
